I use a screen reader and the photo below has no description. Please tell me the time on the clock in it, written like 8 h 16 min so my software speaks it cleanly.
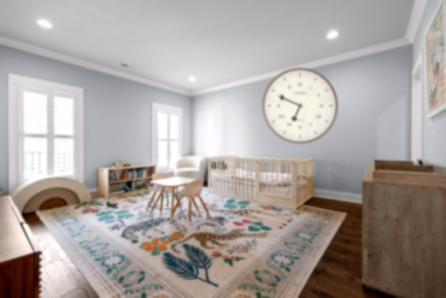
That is 6 h 49 min
